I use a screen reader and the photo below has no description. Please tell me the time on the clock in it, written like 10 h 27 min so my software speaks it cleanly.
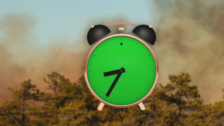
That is 8 h 35 min
